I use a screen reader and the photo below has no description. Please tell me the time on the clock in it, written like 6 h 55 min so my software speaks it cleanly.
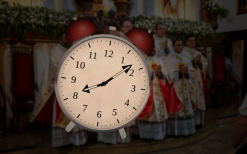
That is 8 h 08 min
